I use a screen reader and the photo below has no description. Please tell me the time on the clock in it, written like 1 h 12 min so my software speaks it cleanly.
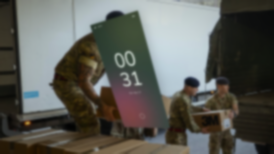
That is 0 h 31 min
